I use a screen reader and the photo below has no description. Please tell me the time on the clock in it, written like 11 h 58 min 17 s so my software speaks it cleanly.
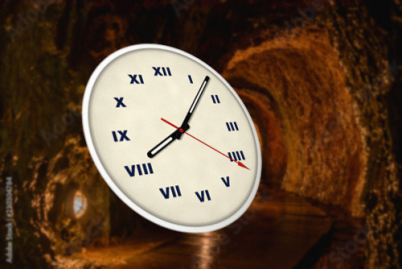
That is 8 h 07 min 21 s
